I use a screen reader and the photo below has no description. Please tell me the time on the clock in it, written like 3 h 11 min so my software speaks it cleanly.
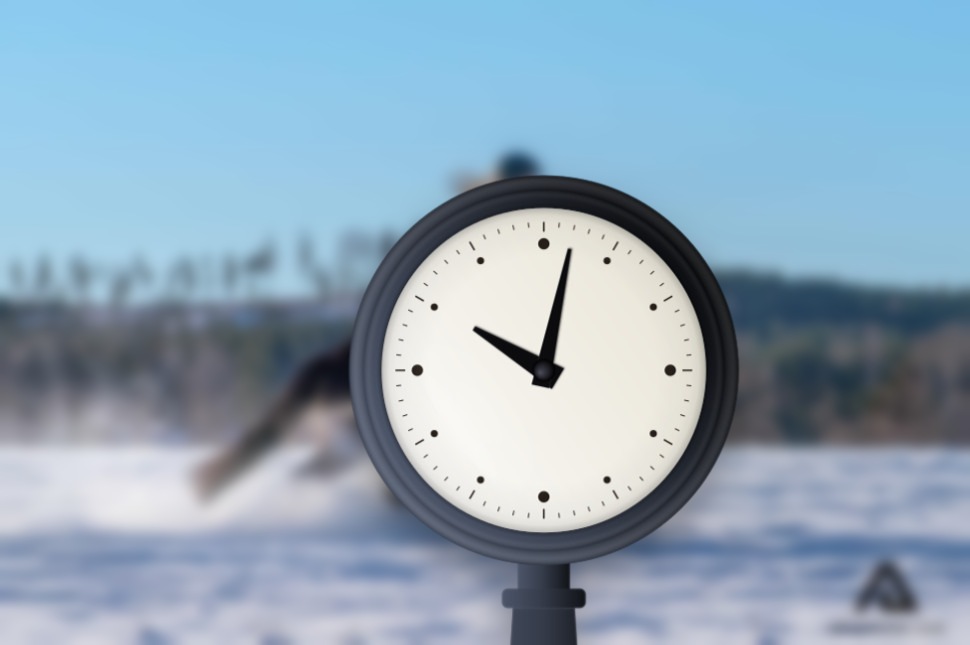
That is 10 h 02 min
